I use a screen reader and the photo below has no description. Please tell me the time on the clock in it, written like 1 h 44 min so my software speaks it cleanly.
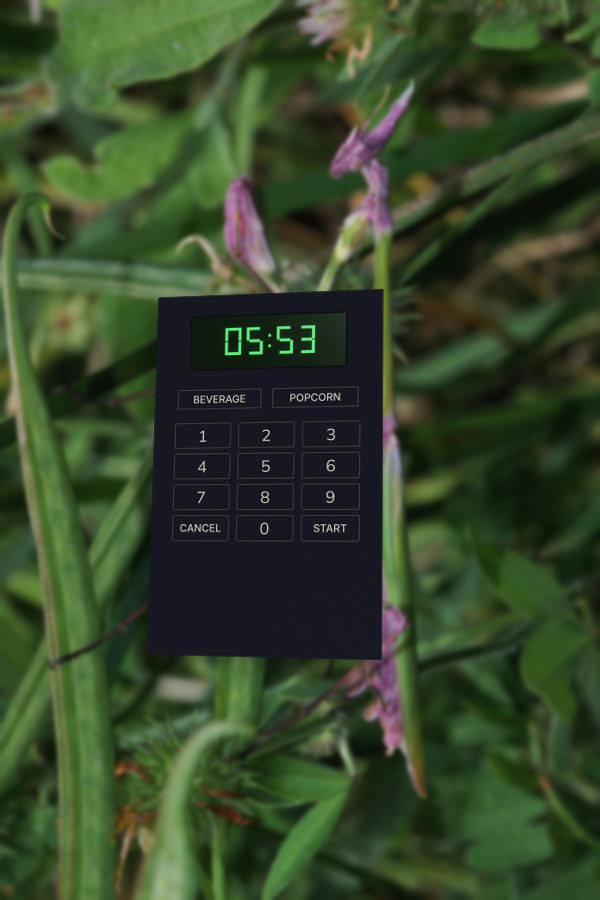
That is 5 h 53 min
